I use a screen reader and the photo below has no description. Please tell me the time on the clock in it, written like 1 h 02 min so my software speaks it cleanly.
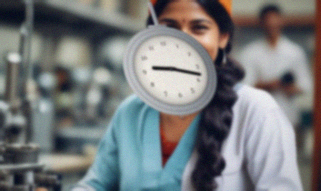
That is 9 h 18 min
